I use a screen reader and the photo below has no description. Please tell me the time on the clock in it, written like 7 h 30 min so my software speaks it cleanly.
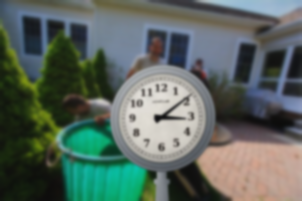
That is 3 h 09 min
